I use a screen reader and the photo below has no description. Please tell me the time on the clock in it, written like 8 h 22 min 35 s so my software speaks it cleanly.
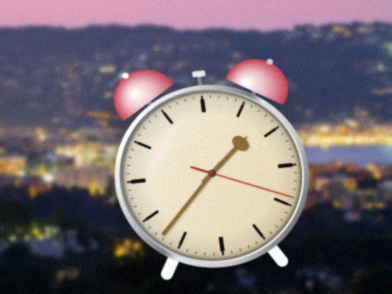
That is 1 h 37 min 19 s
